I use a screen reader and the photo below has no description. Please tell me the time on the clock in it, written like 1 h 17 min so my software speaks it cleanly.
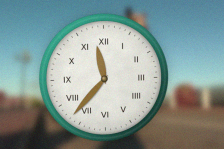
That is 11 h 37 min
